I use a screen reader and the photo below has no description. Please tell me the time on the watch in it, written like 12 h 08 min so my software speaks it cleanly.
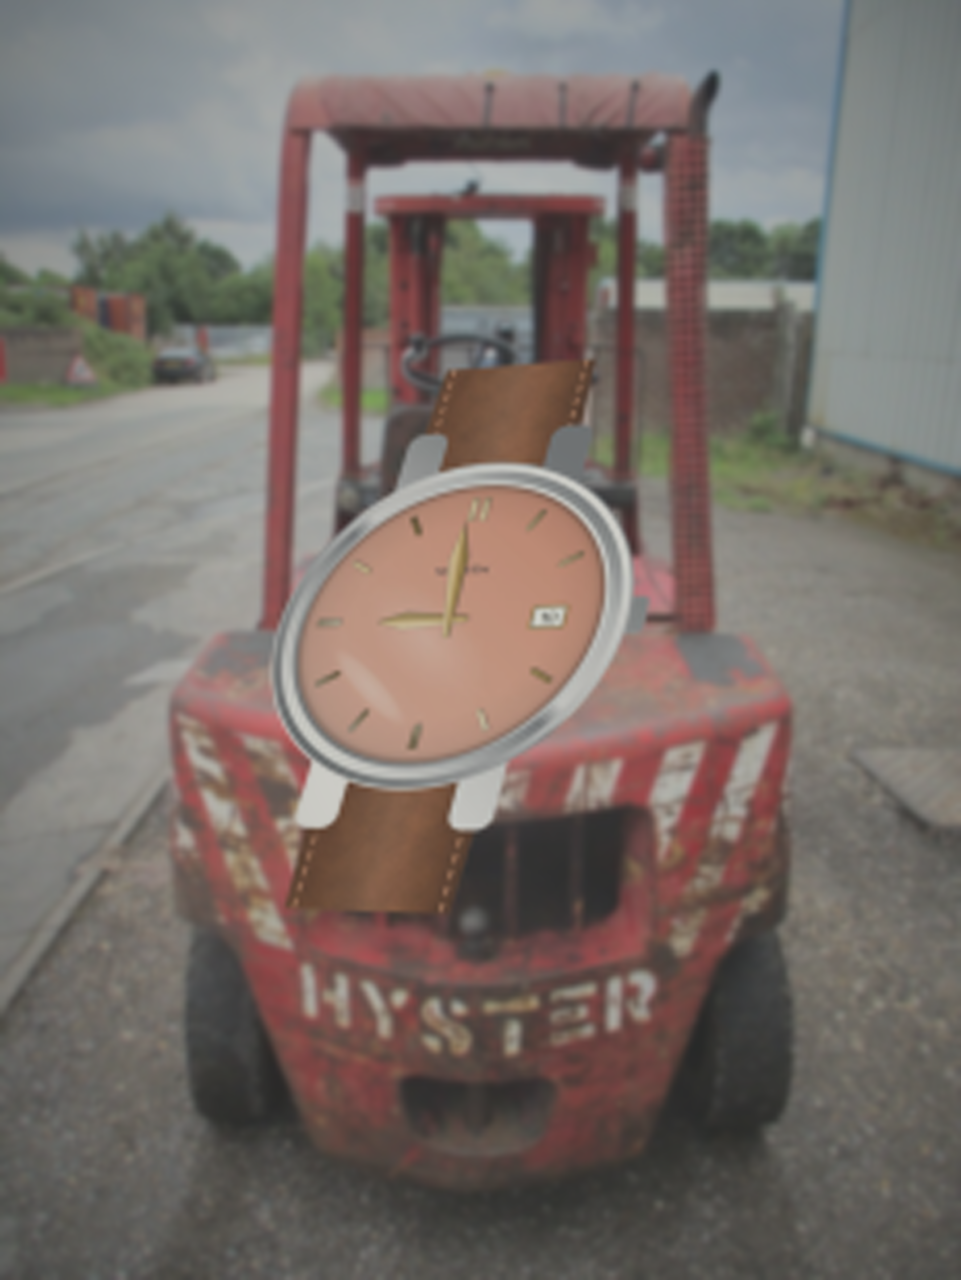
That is 8 h 59 min
